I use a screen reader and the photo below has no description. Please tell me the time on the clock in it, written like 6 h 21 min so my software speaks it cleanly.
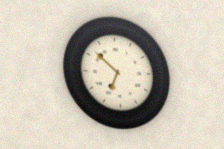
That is 6 h 52 min
